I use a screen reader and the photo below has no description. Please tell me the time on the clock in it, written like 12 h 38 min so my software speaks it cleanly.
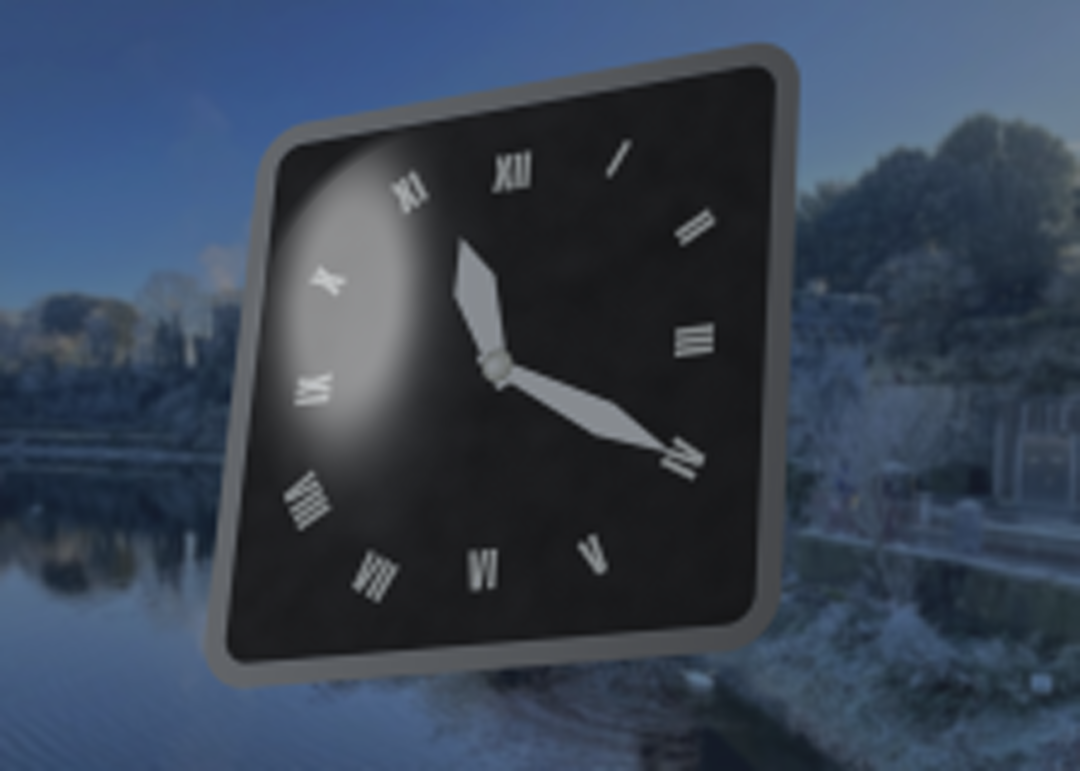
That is 11 h 20 min
